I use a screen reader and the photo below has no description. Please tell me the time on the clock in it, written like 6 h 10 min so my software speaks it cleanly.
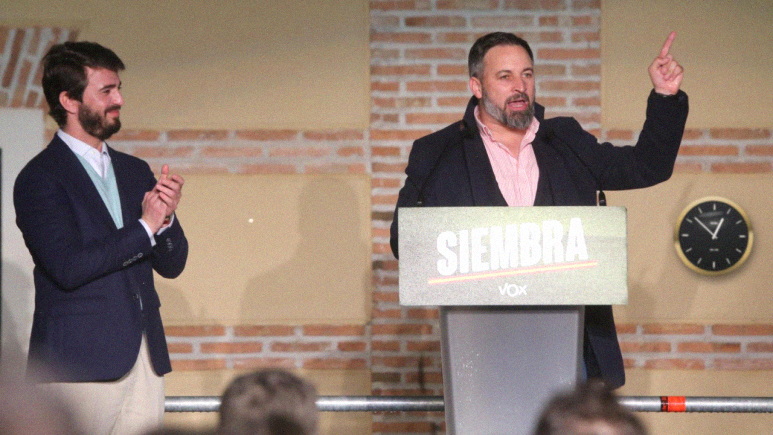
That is 12 h 52 min
